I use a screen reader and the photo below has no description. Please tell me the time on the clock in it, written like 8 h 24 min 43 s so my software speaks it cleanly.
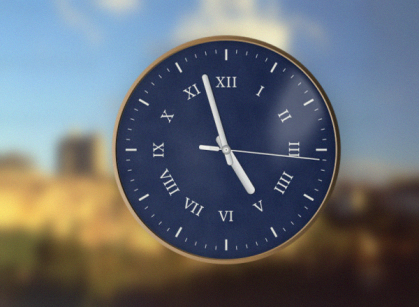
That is 4 h 57 min 16 s
